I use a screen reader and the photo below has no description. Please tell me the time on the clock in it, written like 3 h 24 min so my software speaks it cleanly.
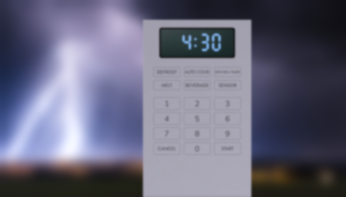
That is 4 h 30 min
